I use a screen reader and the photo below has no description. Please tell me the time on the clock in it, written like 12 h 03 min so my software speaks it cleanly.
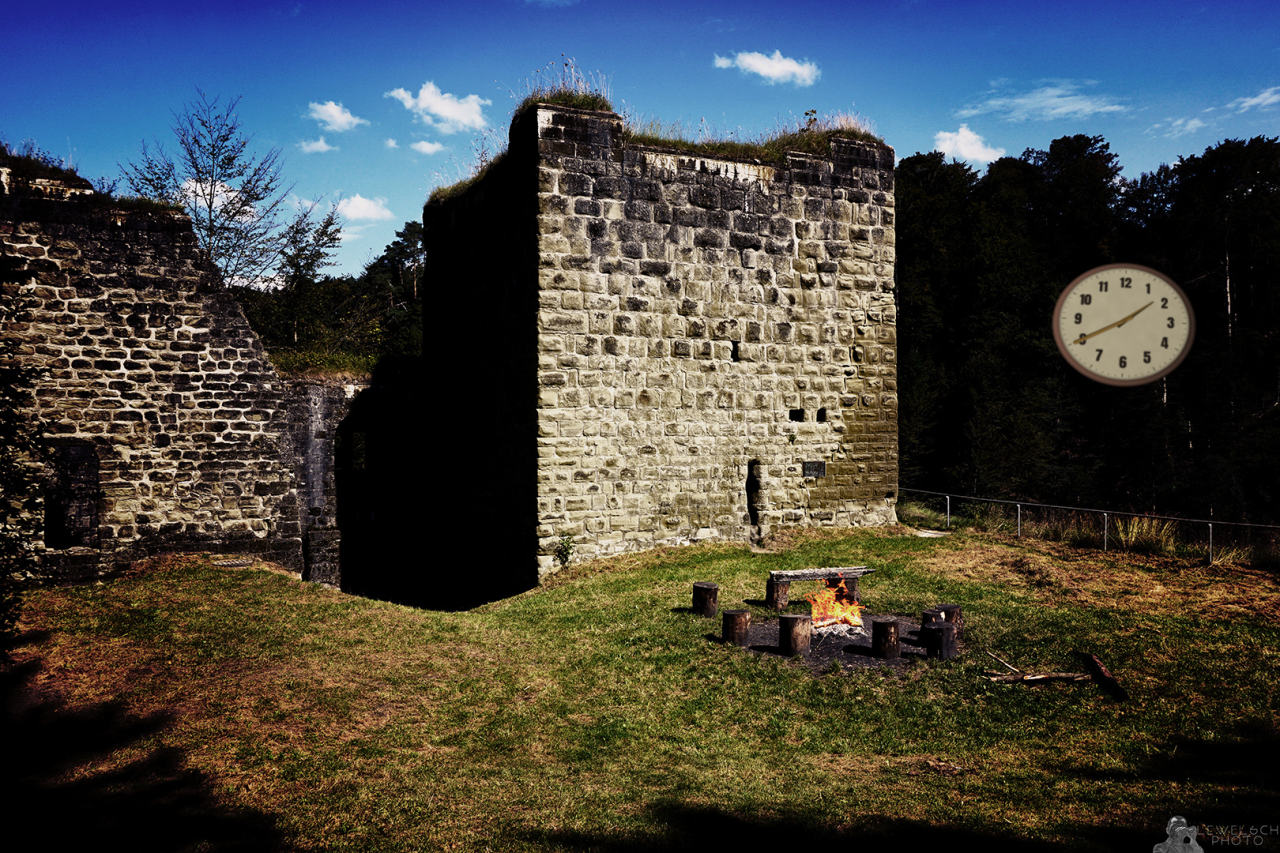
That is 1 h 40 min
